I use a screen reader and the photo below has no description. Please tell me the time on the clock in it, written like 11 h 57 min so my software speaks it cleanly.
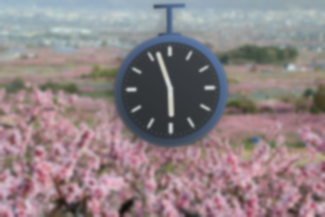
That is 5 h 57 min
